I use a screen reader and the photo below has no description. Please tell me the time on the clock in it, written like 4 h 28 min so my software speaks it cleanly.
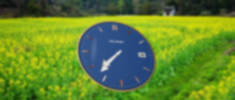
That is 7 h 37 min
